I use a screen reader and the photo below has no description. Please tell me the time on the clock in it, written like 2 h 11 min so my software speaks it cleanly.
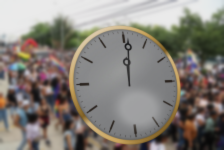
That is 12 h 01 min
